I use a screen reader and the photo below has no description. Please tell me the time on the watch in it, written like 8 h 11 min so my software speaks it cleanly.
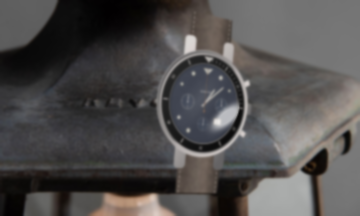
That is 1 h 08 min
